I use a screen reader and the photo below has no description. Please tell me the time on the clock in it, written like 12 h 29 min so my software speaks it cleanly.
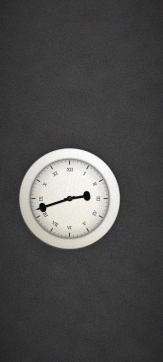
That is 2 h 42 min
